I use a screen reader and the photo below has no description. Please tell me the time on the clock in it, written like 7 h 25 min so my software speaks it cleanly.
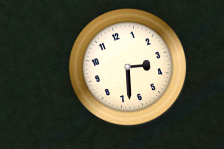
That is 3 h 33 min
